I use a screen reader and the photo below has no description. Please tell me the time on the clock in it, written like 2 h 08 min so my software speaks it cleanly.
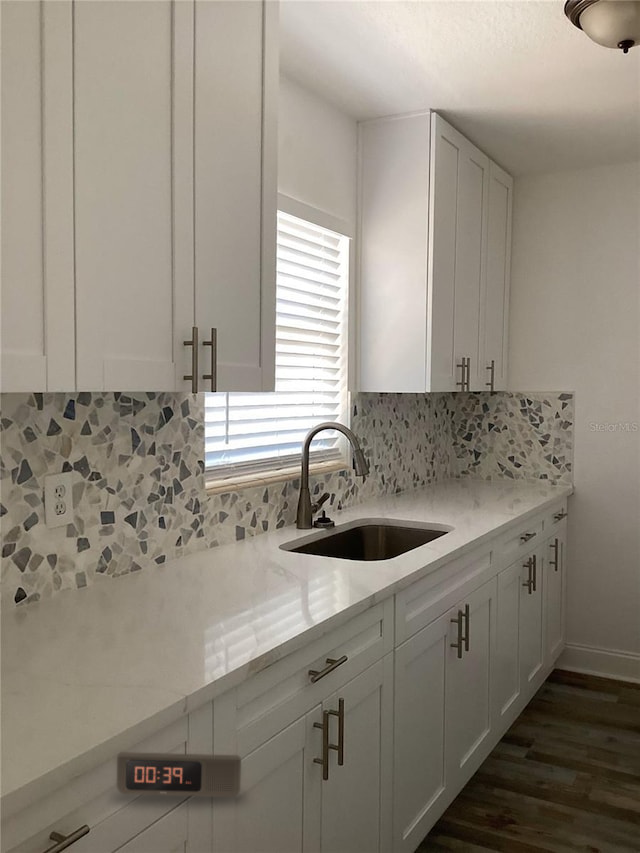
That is 0 h 39 min
